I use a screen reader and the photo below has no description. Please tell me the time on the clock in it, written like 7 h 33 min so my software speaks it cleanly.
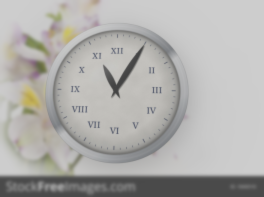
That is 11 h 05 min
